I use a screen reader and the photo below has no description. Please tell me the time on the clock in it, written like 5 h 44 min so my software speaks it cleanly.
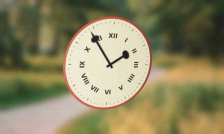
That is 1 h 54 min
